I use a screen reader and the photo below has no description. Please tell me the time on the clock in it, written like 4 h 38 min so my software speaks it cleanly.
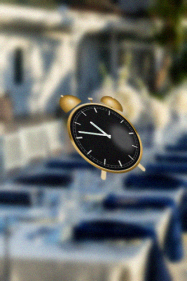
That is 10 h 47 min
